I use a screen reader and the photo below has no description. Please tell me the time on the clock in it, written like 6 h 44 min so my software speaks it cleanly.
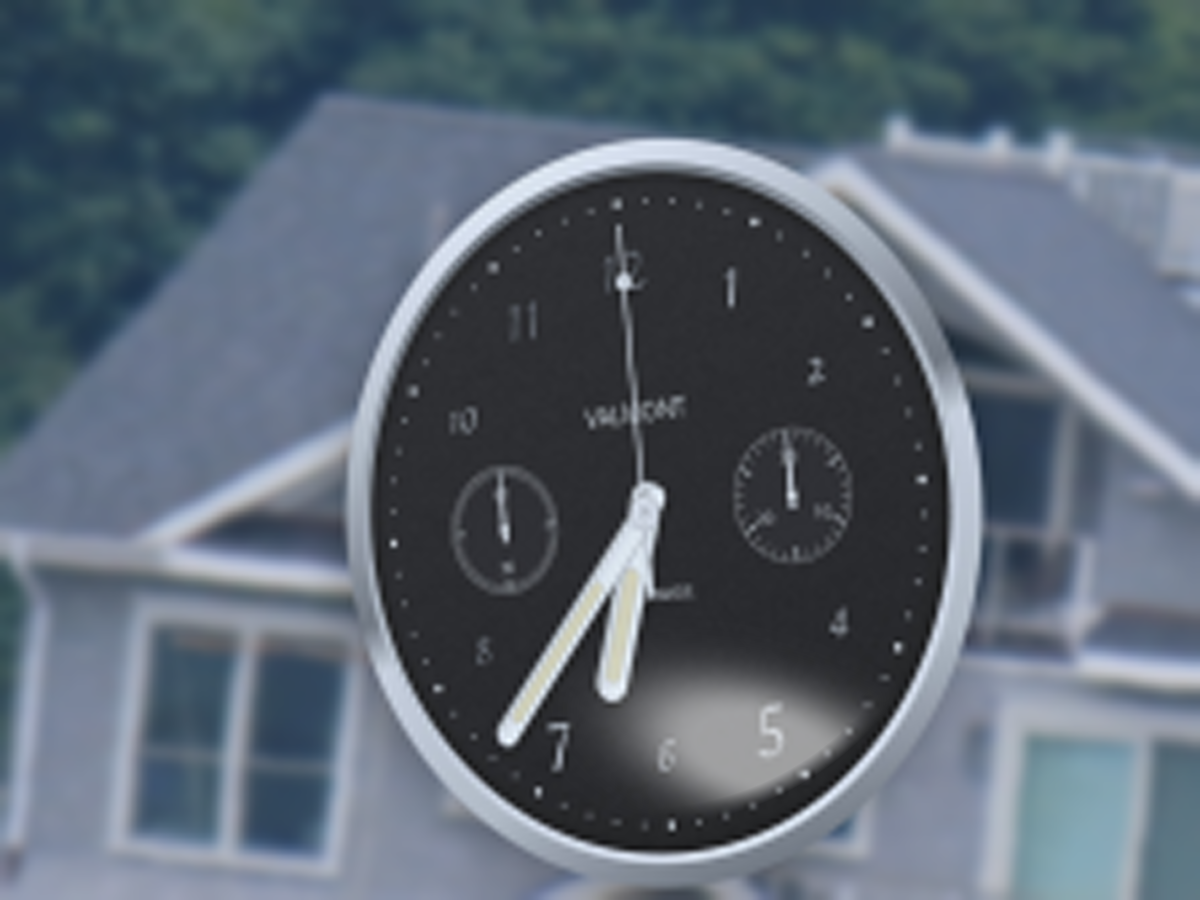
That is 6 h 37 min
